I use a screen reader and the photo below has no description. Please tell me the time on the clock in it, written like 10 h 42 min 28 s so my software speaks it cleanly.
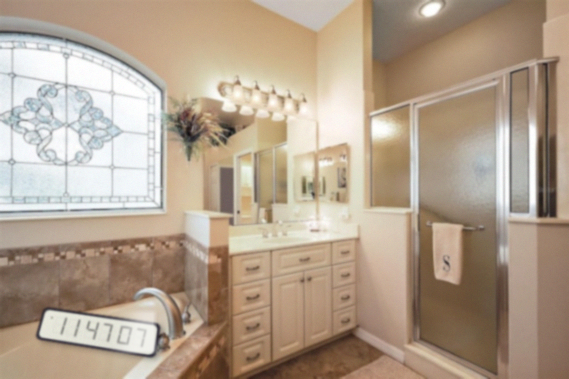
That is 11 h 47 min 07 s
